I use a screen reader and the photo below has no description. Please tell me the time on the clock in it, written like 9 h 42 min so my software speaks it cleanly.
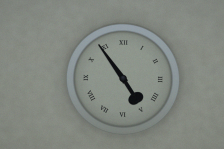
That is 4 h 54 min
